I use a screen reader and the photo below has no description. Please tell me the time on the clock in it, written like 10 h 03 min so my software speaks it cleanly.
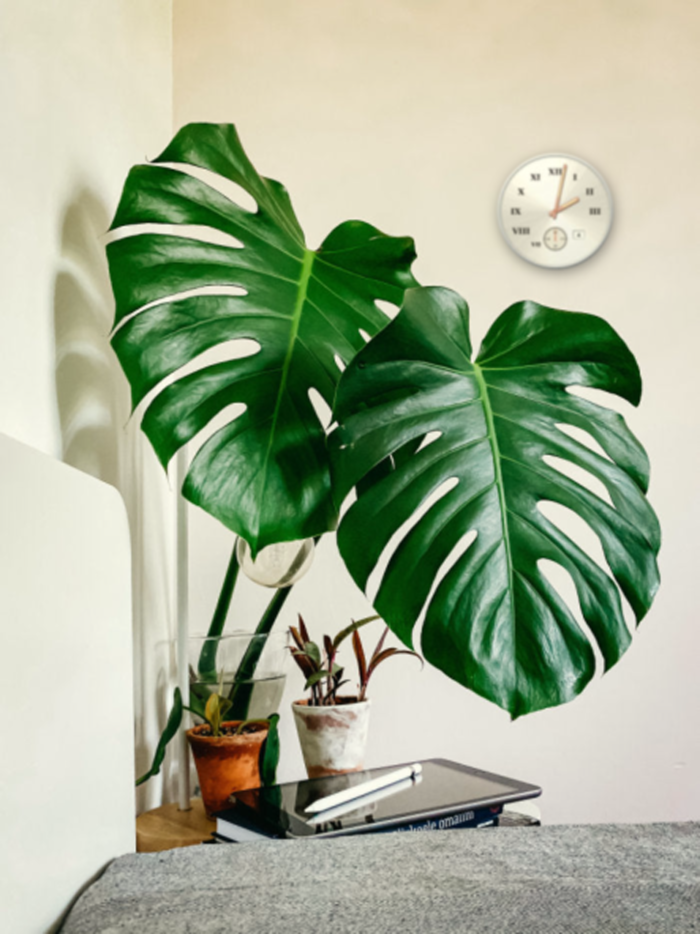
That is 2 h 02 min
